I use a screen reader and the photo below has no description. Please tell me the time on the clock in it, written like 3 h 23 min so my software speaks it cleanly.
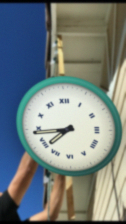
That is 7 h 44 min
